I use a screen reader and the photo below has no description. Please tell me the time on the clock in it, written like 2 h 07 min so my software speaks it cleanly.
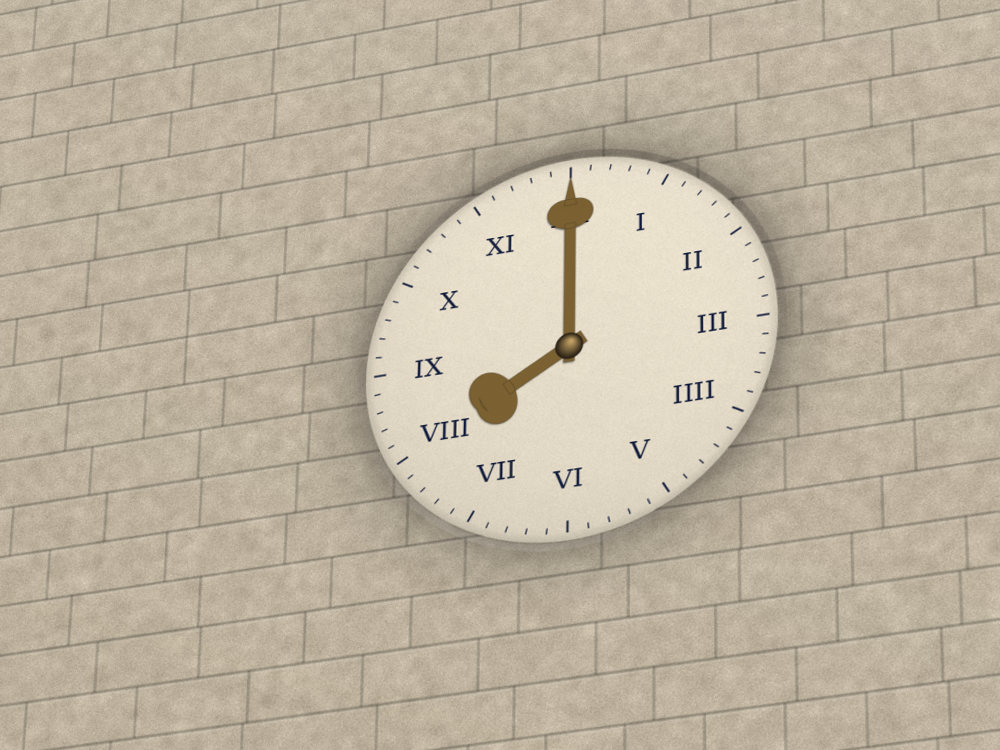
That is 8 h 00 min
